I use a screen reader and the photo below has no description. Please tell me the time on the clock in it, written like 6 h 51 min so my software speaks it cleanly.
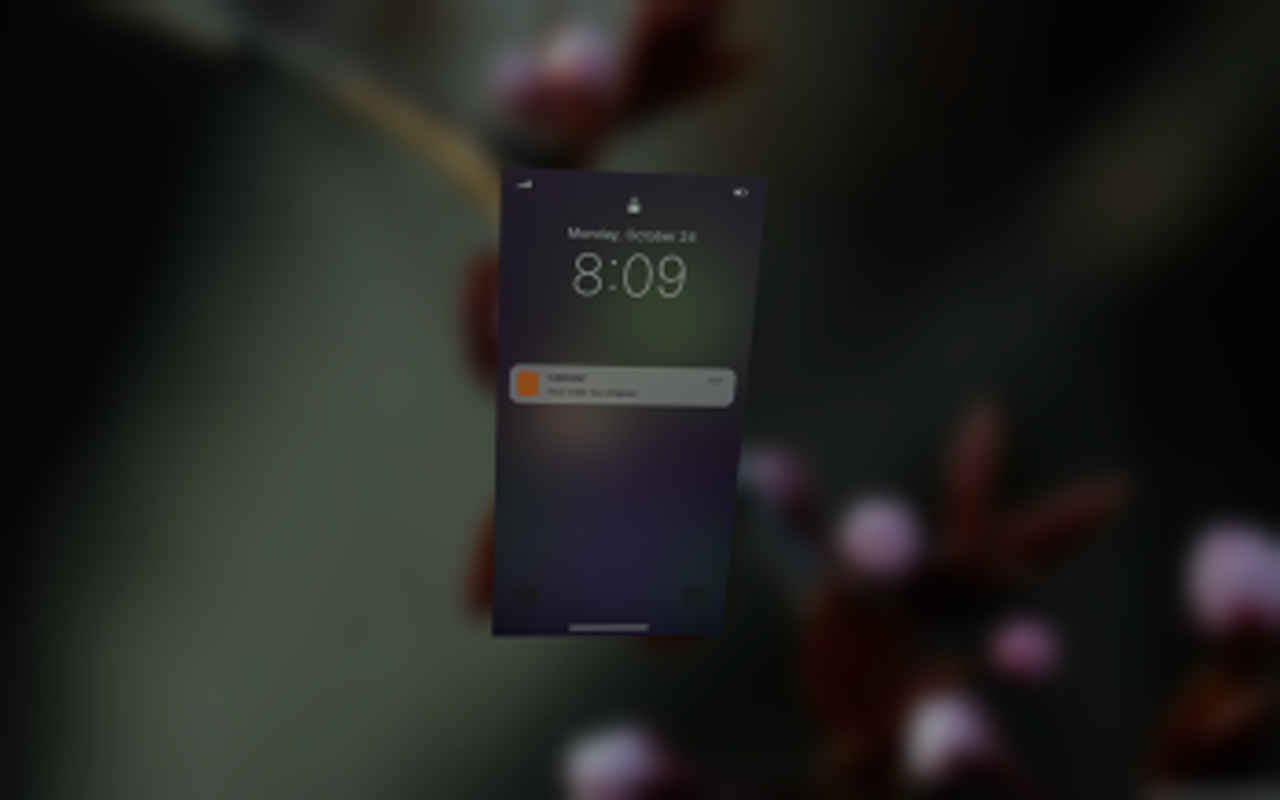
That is 8 h 09 min
